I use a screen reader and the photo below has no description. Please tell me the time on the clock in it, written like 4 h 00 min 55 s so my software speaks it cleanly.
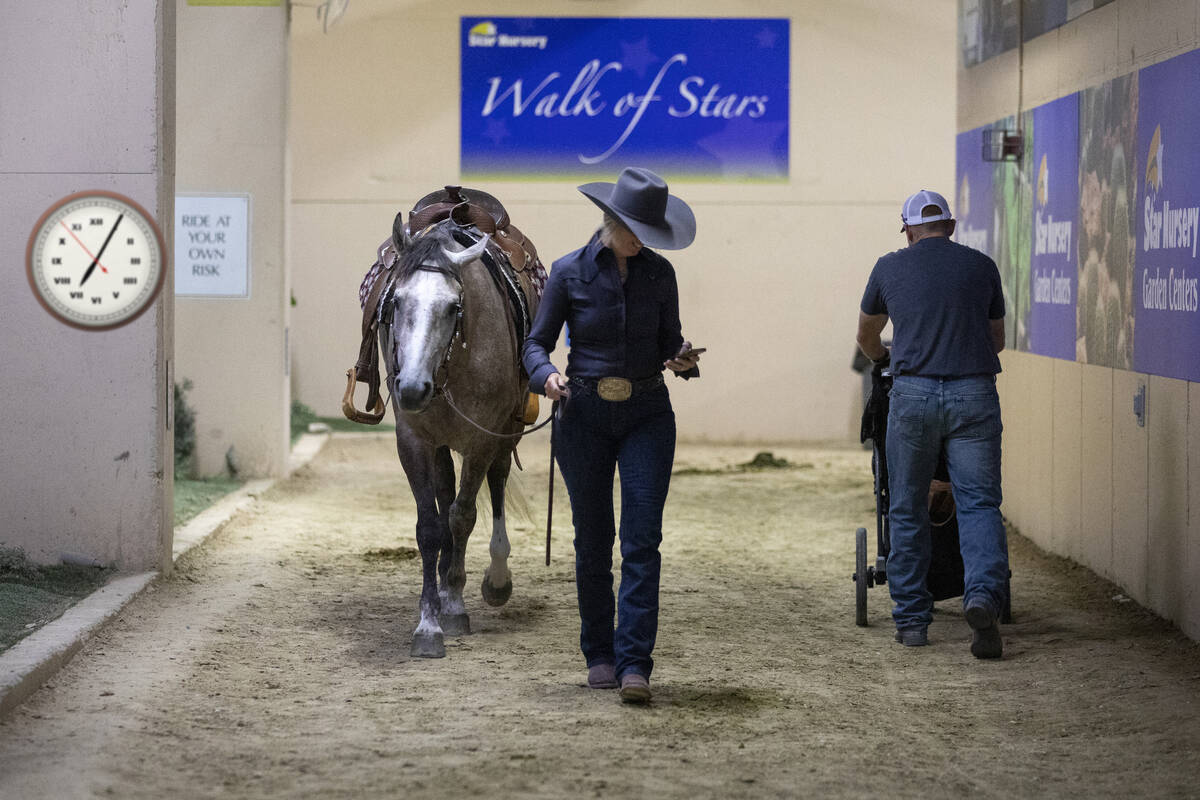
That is 7 h 04 min 53 s
